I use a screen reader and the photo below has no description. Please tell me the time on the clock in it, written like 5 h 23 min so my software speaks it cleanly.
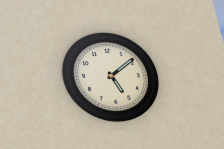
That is 5 h 09 min
